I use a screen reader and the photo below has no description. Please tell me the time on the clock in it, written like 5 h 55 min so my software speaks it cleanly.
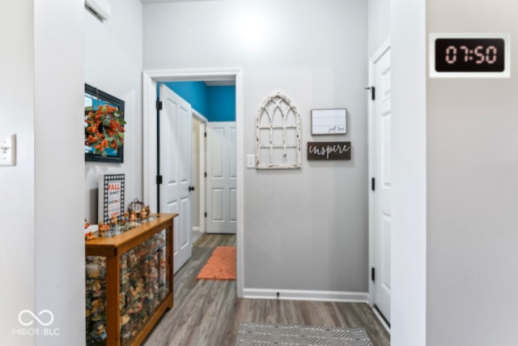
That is 7 h 50 min
